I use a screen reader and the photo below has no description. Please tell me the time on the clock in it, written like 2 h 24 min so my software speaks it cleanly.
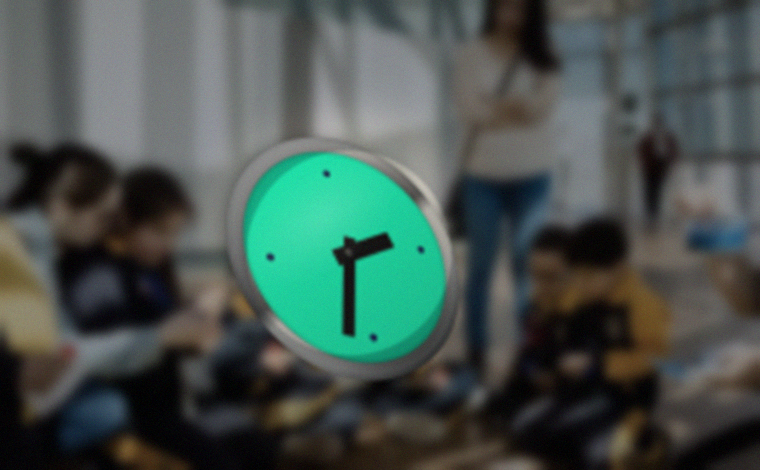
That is 2 h 33 min
